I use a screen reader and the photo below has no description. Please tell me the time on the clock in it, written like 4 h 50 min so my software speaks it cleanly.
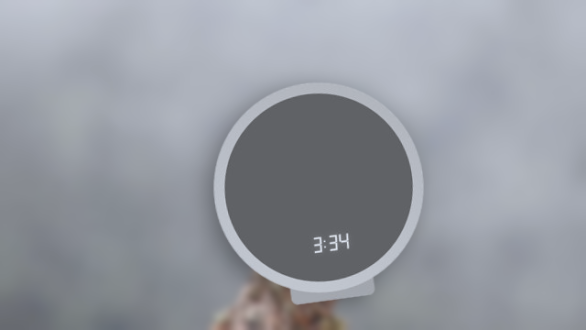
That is 3 h 34 min
